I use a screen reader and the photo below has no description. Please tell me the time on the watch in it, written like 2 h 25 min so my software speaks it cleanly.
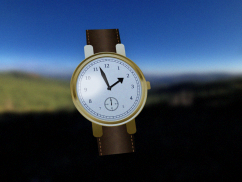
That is 1 h 57 min
